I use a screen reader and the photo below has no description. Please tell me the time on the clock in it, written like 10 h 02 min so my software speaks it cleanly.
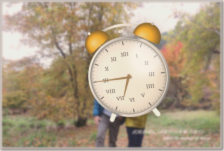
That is 6 h 45 min
